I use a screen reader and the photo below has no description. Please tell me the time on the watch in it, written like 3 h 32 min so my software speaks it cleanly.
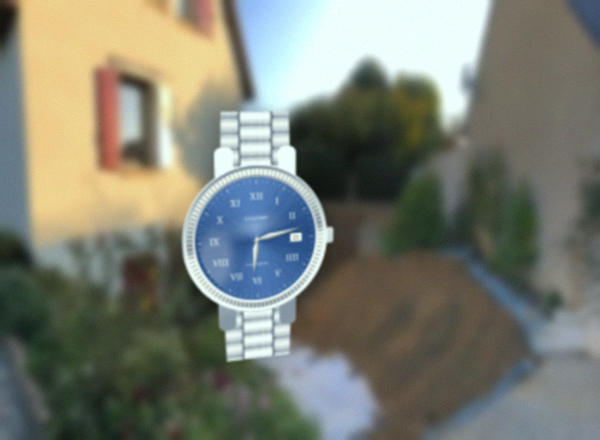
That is 6 h 13 min
